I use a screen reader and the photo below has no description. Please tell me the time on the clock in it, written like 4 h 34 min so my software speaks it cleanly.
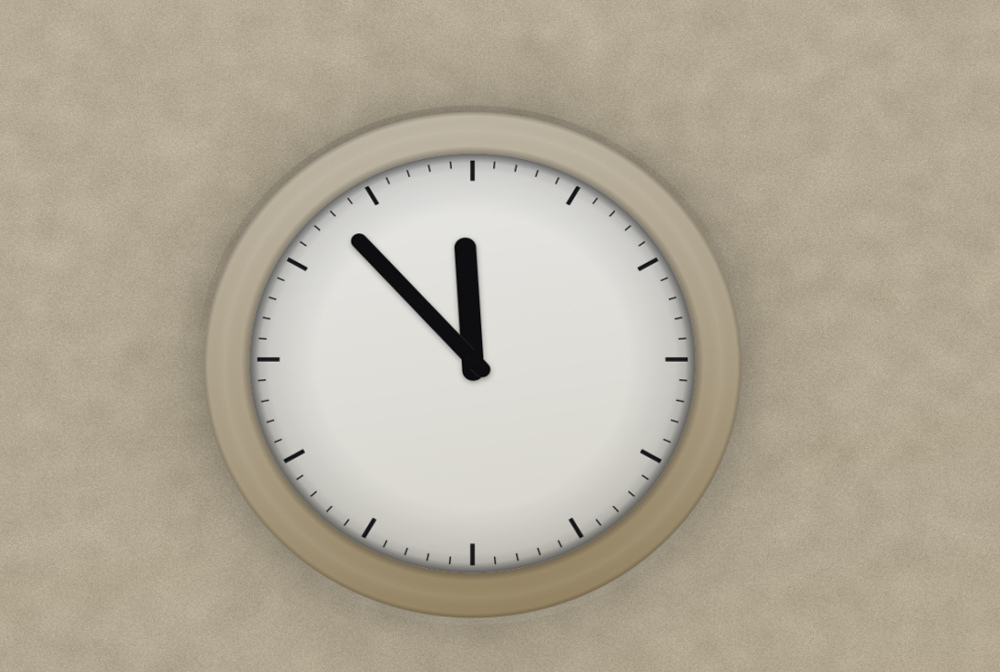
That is 11 h 53 min
